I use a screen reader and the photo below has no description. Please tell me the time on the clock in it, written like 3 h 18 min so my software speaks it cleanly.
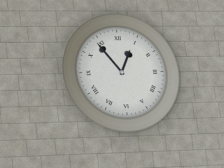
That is 12 h 54 min
